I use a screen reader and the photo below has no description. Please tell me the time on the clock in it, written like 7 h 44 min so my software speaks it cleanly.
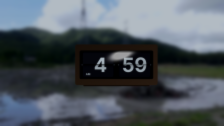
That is 4 h 59 min
